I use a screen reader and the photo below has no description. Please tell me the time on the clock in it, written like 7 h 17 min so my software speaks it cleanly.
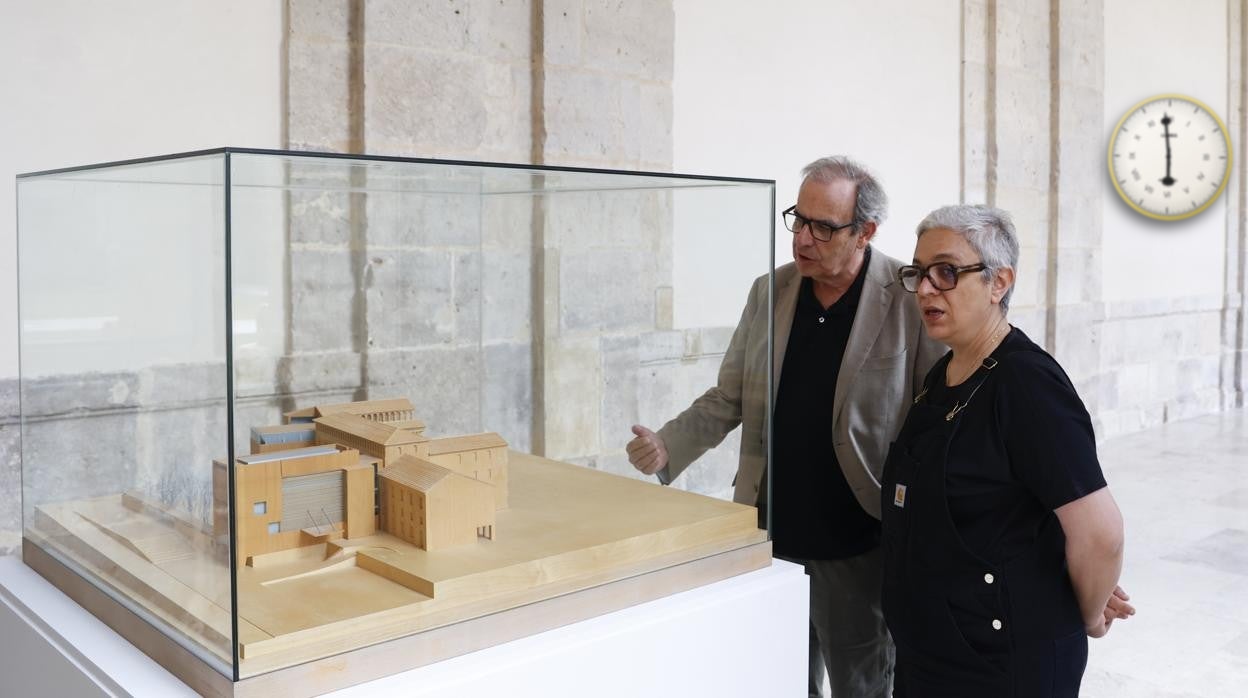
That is 5 h 59 min
